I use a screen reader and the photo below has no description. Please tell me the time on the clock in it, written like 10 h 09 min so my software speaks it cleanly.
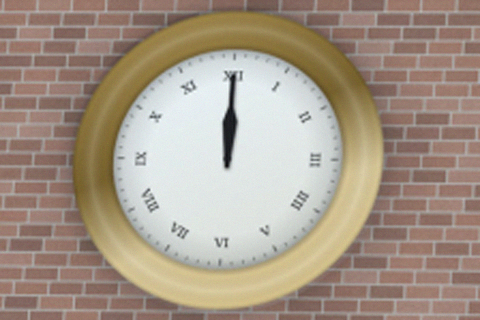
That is 12 h 00 min
